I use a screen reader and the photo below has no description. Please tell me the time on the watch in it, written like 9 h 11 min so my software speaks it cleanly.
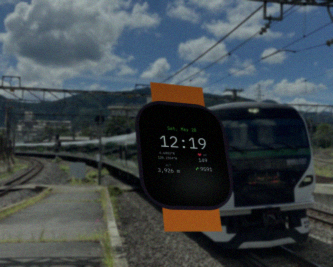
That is 12 h 19 min
